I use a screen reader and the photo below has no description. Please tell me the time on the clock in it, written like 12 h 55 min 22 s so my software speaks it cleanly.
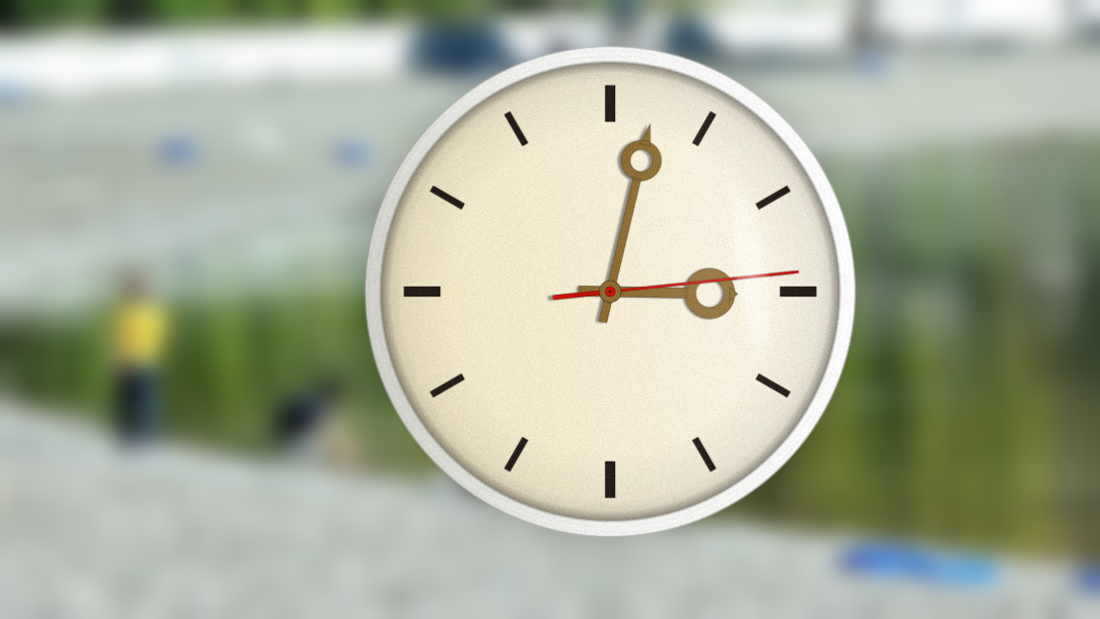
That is 3 h 02 min 14 s
